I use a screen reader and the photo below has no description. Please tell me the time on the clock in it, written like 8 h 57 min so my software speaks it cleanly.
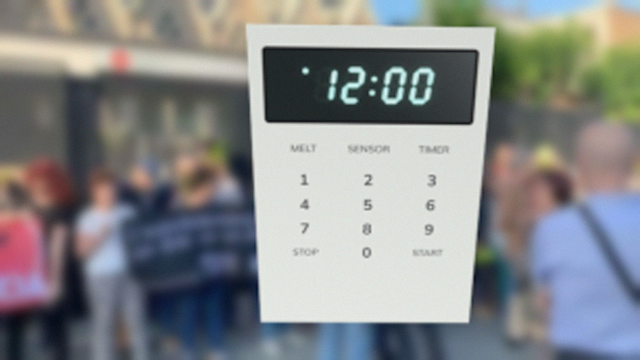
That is 12 h 00 min
